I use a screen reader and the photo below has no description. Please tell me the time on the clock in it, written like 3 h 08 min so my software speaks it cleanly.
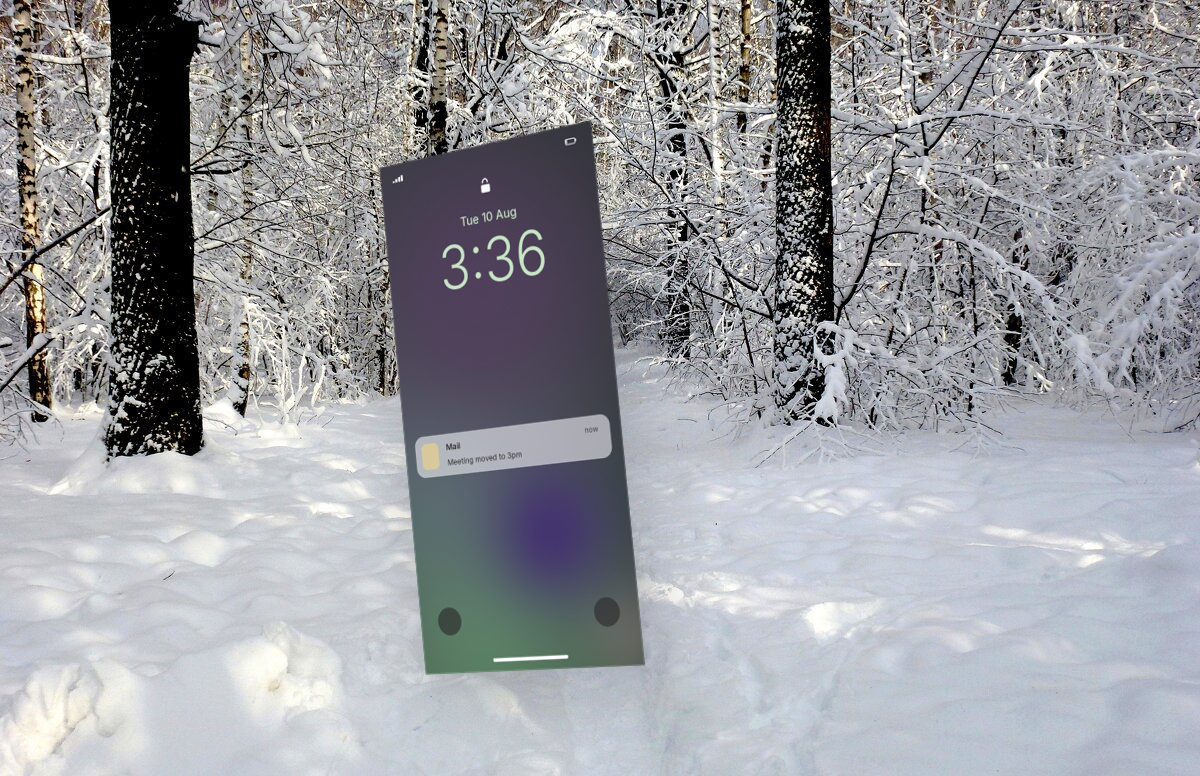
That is 3 h 36 min
